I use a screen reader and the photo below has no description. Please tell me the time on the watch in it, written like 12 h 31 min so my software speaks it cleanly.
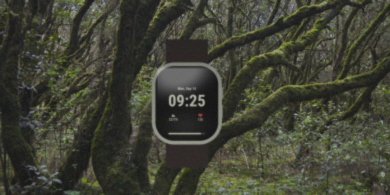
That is 9 h 25 min
